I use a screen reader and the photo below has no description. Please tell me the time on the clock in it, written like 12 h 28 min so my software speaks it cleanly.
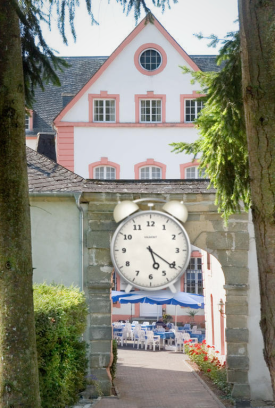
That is 5 h 21 min
